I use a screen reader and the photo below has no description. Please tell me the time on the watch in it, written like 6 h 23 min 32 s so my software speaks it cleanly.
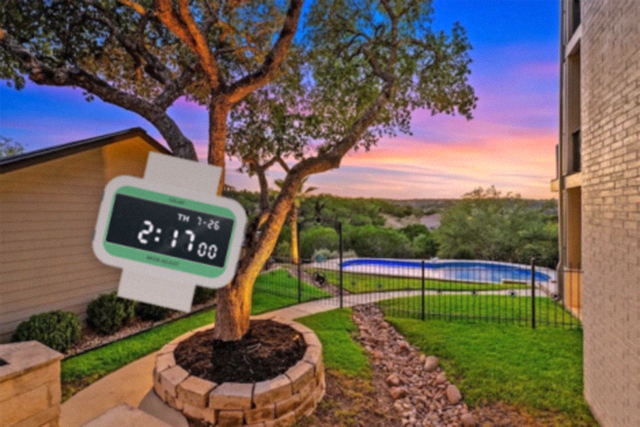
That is 2 h 17 min 00 s
